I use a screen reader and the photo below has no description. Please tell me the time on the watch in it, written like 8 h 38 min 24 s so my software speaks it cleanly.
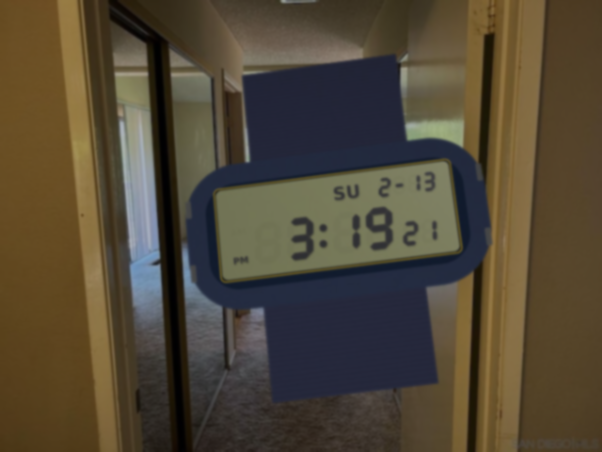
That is 3 h 19 min 21 s
